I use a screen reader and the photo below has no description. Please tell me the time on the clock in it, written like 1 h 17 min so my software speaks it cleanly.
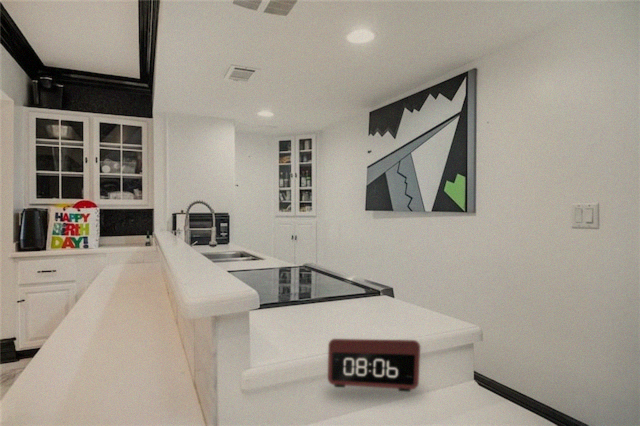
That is 8 h 06 min
